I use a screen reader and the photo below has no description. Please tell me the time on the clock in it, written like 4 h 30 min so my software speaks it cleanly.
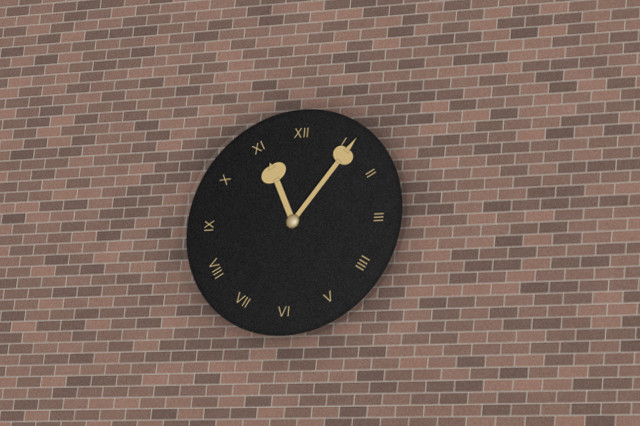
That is 11 h 06 min
